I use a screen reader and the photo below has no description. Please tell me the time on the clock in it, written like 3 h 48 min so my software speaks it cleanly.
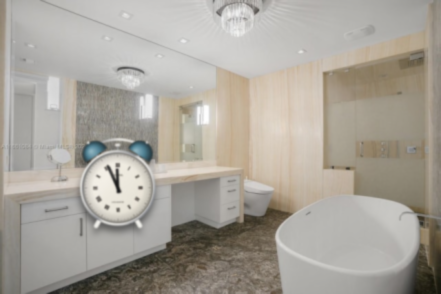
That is 11 h 56 min
